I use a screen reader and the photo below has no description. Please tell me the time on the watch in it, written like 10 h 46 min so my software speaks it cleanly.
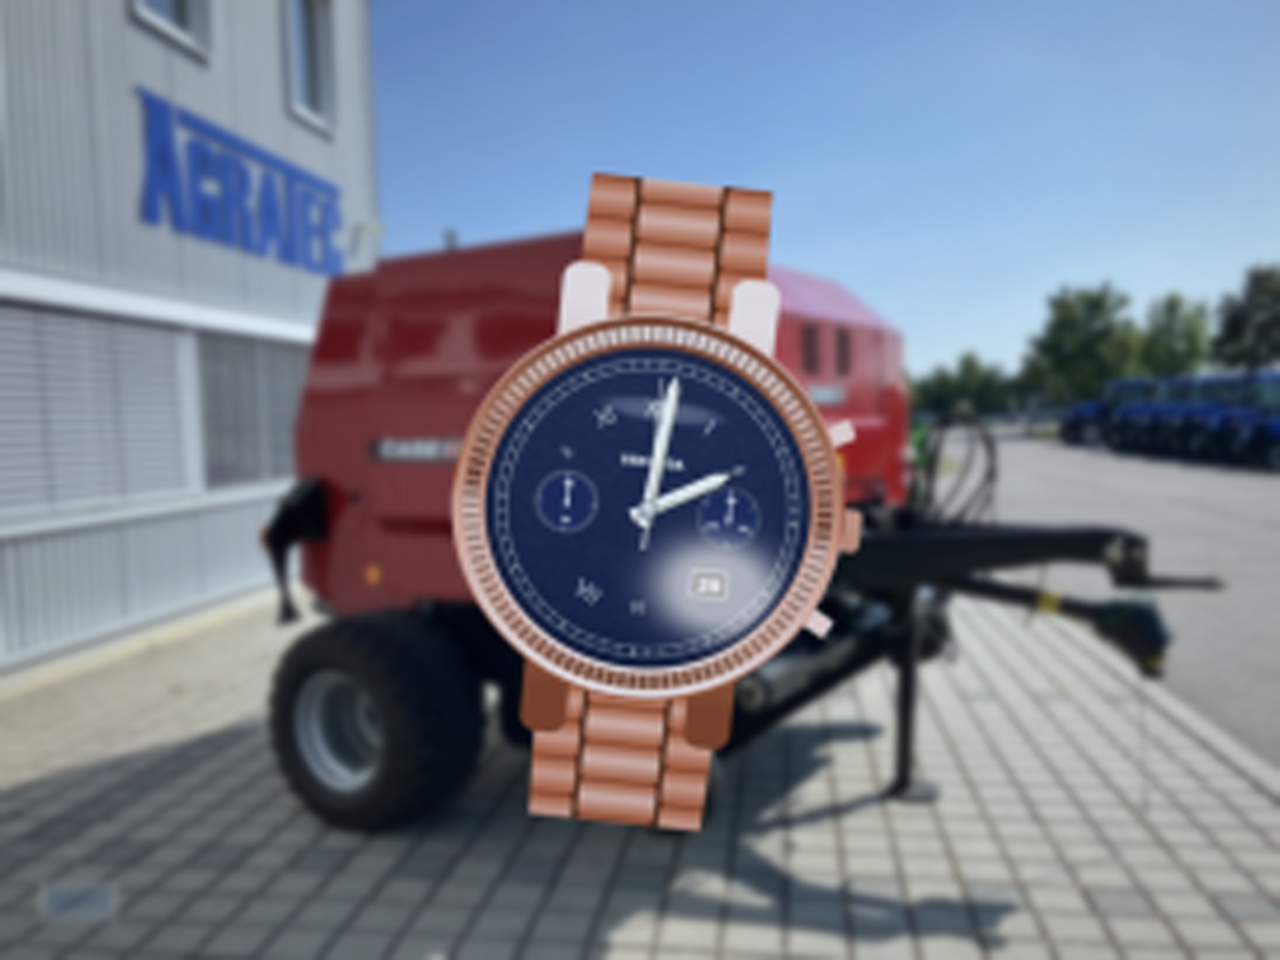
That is 2 h 01 min
